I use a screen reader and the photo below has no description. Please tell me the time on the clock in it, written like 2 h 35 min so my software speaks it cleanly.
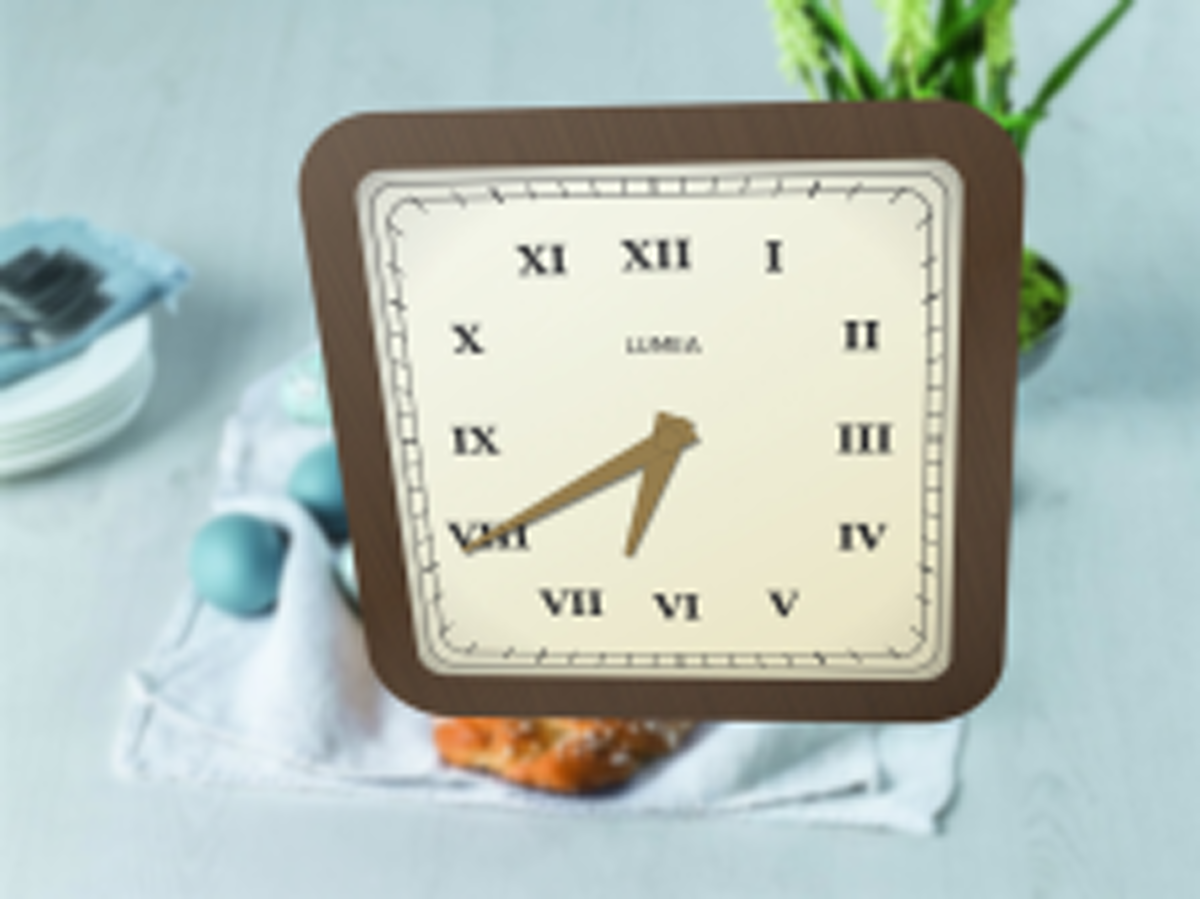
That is 6 h 40 min
